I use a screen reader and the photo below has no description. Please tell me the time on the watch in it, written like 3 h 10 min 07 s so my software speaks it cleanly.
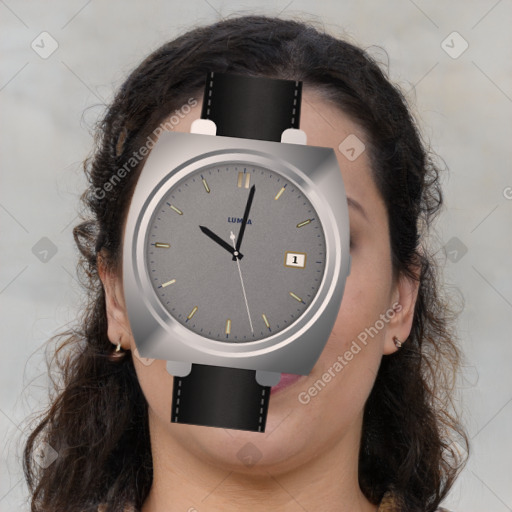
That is 10 h 01 min 27 s
